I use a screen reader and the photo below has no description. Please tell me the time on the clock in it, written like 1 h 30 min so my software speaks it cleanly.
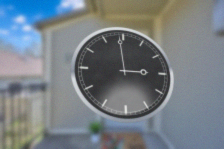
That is 2 h 59 min
